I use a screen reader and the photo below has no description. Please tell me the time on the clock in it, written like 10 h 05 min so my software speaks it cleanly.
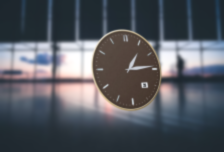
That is 1 h 14 min
